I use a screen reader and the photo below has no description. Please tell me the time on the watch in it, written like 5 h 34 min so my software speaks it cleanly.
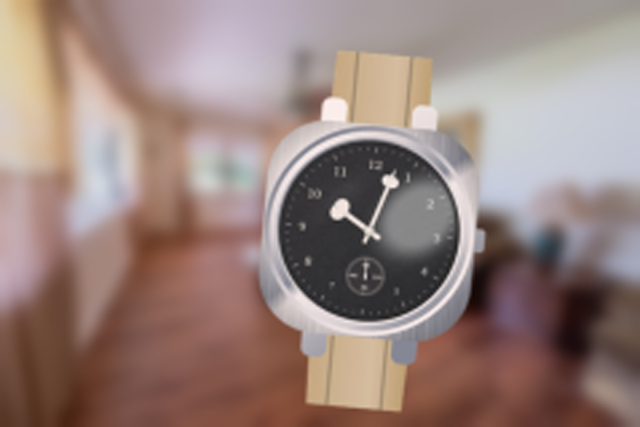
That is 10 h 03 min
